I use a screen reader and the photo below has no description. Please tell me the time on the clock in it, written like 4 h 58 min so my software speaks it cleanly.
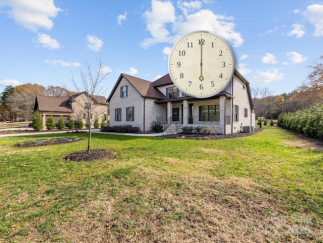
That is 6 h 00 min
